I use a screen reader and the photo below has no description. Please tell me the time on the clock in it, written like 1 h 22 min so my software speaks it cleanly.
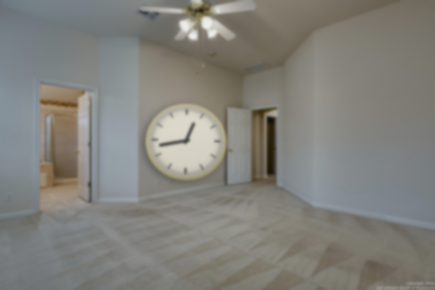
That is 12 h 43 min
